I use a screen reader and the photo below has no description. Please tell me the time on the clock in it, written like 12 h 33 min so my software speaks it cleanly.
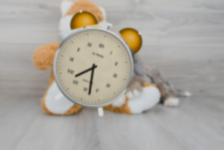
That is 7 h 28 min
